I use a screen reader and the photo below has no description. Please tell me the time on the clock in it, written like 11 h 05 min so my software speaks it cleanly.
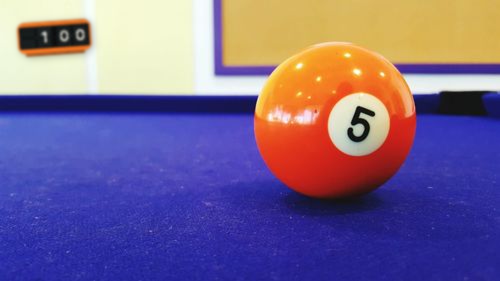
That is 1 h 00 min
